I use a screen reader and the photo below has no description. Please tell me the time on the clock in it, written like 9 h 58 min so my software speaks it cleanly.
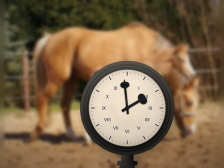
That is 1 h 59 min
